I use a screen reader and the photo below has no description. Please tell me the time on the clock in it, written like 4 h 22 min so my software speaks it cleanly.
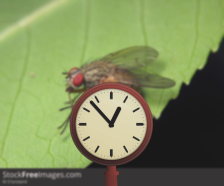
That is 12 h 53 min
